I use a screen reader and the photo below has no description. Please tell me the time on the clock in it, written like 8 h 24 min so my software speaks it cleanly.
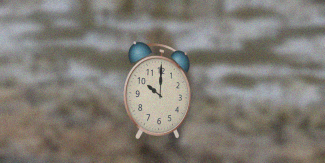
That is 10 h 00 min
